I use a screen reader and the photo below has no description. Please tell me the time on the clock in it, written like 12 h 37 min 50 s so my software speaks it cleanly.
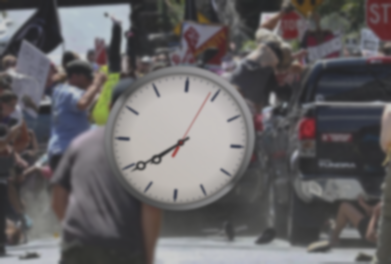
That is 7 h 39 min 04 s
